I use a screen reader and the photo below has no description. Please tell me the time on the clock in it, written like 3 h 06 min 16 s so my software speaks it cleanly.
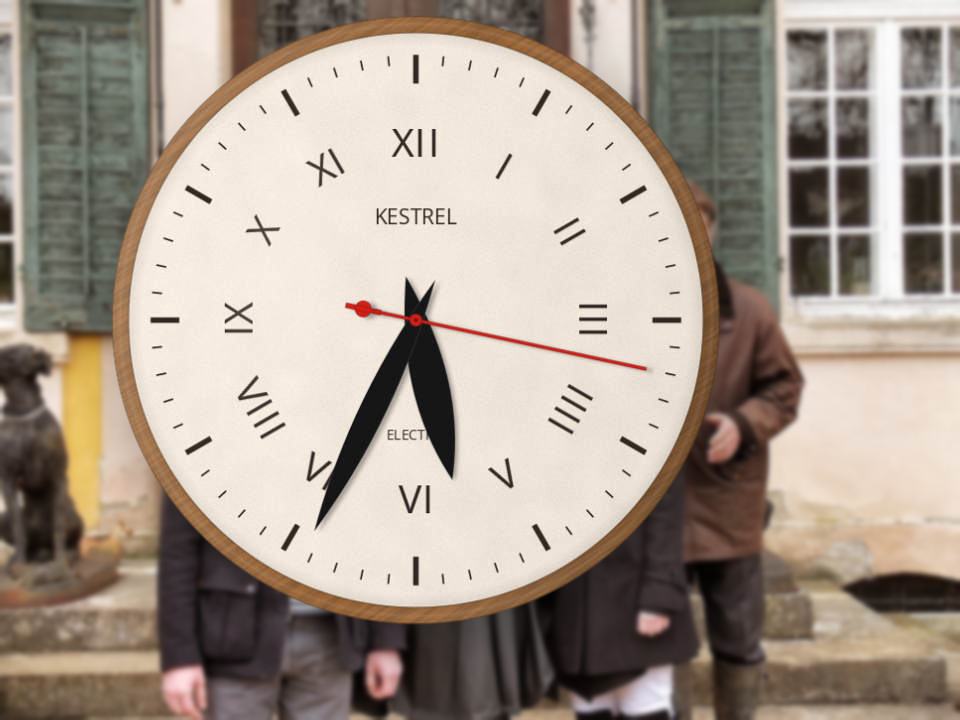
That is 5 h 34 min 17 s
